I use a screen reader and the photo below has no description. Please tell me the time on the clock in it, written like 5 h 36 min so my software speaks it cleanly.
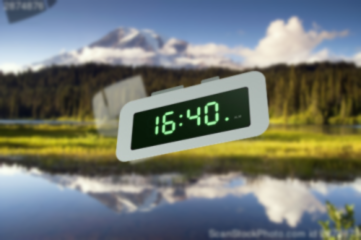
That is 16 h 40 min
